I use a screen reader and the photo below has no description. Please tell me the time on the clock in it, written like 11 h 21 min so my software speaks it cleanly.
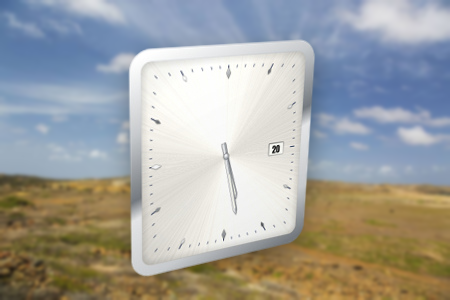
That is 5 h 28 min
